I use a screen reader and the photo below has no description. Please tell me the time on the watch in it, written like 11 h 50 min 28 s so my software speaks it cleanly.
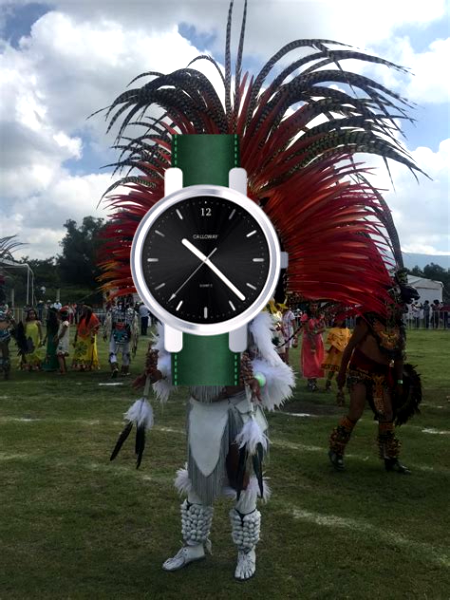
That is 10 h 22 min 37 s
